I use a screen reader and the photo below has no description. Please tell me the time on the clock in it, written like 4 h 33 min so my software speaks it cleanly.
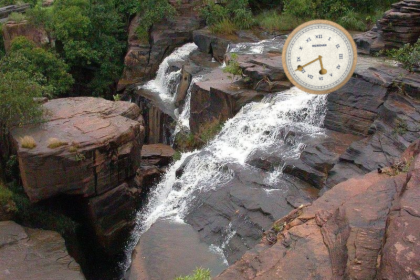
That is 5 h 41 min
